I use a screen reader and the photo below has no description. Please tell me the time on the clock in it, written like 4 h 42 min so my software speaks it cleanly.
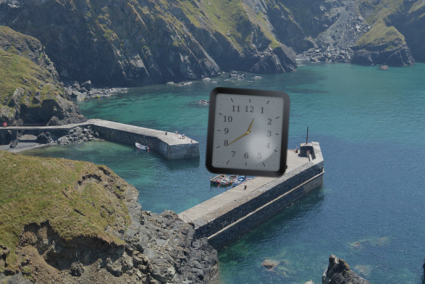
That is 12 h 39 min
